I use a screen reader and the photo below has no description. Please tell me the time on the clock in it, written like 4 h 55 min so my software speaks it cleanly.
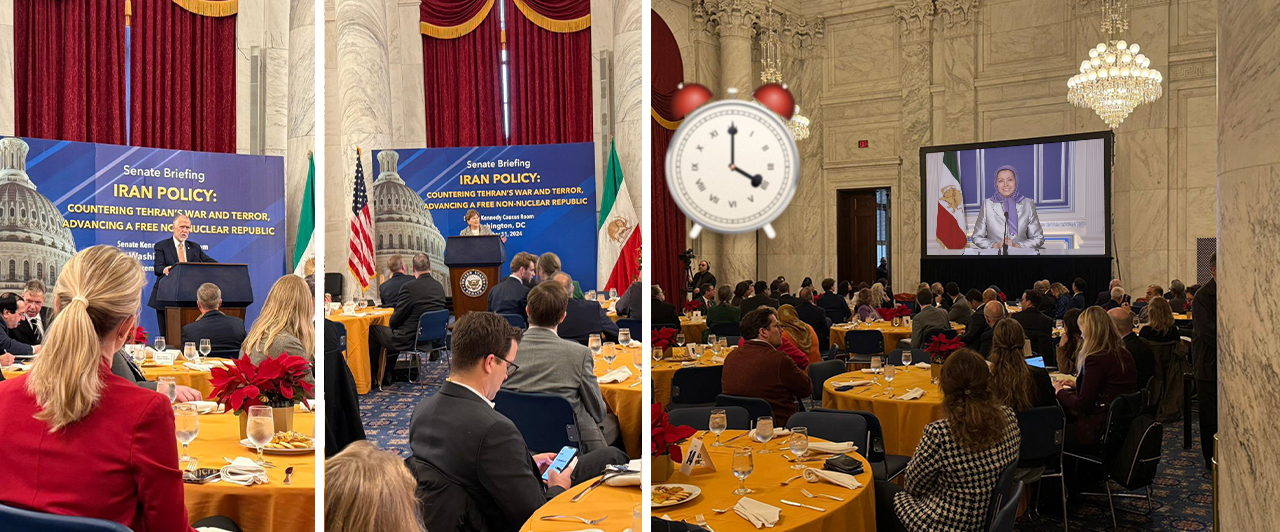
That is 4 h 00 min
